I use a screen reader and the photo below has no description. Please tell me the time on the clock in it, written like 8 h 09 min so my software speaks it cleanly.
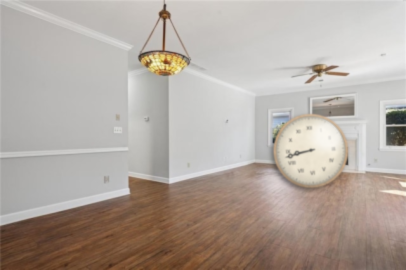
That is 8 h 43 min
